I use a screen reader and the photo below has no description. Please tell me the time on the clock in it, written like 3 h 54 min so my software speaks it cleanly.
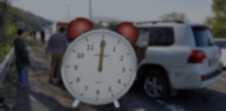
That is 12 h 00 min
